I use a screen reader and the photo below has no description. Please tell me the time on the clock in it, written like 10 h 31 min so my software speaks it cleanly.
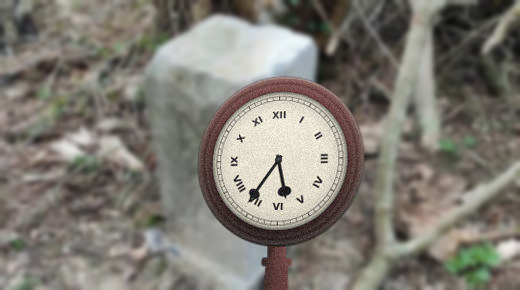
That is 5 h 36 min
